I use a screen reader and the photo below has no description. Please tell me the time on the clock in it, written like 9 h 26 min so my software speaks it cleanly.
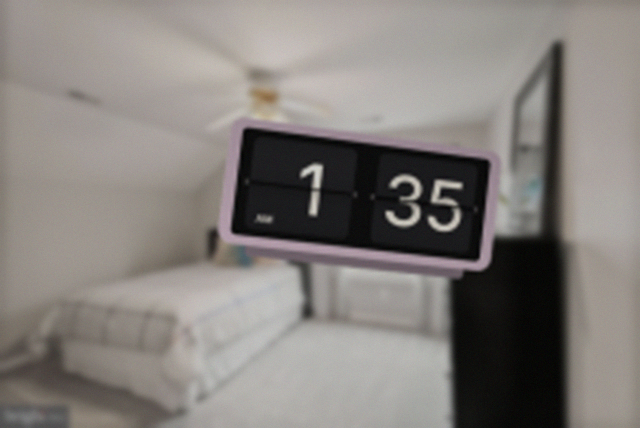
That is 1 h 35 min
